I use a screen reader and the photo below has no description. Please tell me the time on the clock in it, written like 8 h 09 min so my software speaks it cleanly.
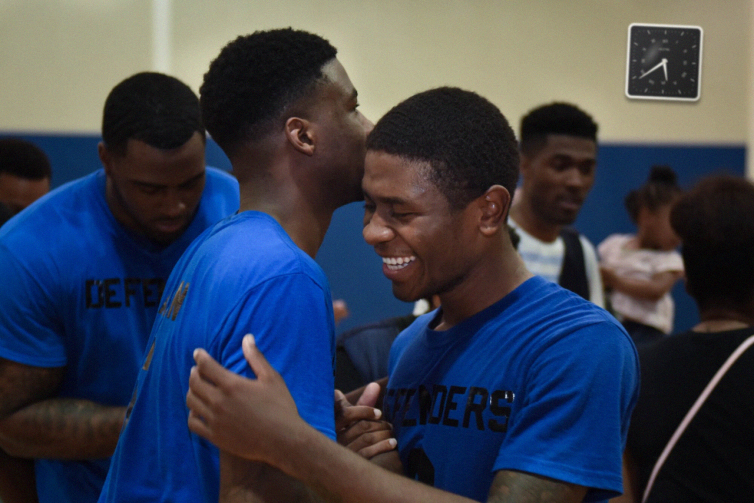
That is 5 h 39 min
